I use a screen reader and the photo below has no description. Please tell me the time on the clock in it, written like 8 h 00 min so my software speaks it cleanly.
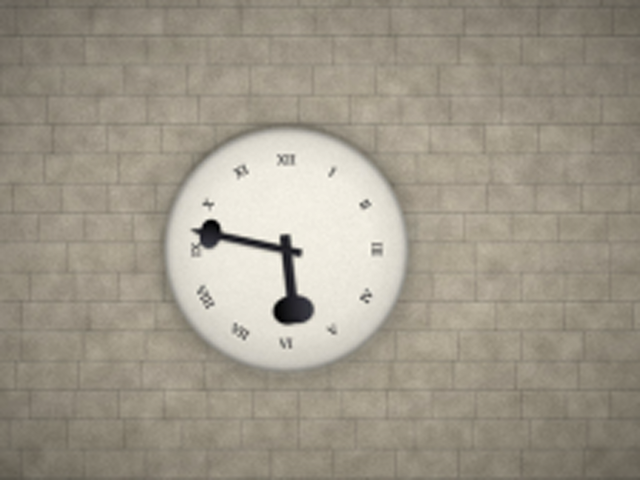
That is 5 h 47 min
